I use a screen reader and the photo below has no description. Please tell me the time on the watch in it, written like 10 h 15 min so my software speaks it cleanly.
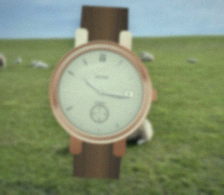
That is 10 h 16 min
